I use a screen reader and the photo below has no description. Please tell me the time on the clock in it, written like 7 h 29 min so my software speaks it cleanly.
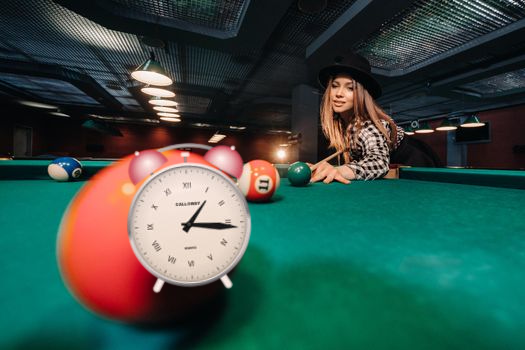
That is 1 h 16 min
